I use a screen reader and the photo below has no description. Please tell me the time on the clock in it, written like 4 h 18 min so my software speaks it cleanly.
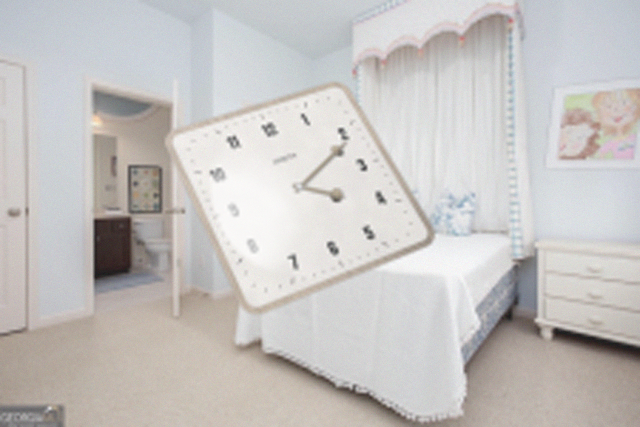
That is 4 h 11 min
